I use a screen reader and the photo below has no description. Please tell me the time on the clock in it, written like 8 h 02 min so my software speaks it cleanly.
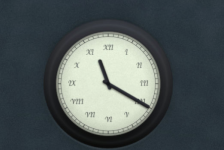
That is 11 h 20 min
